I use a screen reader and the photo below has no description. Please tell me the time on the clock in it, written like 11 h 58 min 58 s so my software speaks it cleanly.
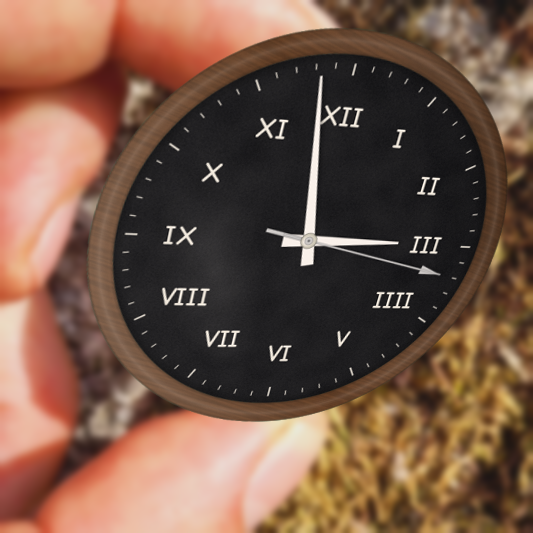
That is 2 h 58 min 17 s
